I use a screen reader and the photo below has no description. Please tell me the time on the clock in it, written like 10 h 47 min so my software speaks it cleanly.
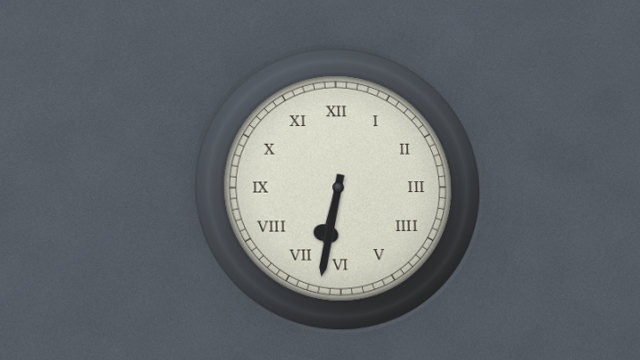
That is 6 h 32 min
